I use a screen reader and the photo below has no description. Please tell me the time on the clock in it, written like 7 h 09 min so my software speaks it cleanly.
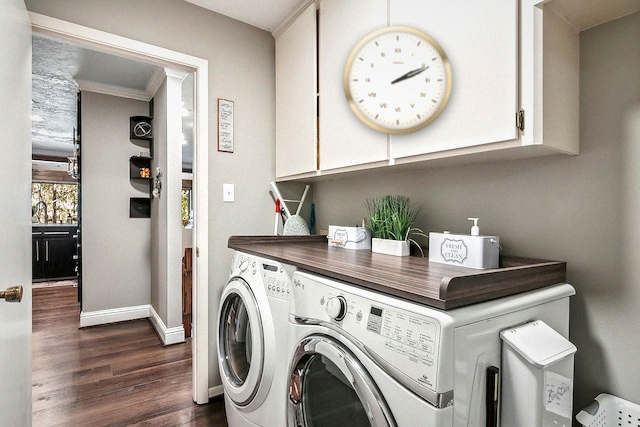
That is 2 h 11 min
